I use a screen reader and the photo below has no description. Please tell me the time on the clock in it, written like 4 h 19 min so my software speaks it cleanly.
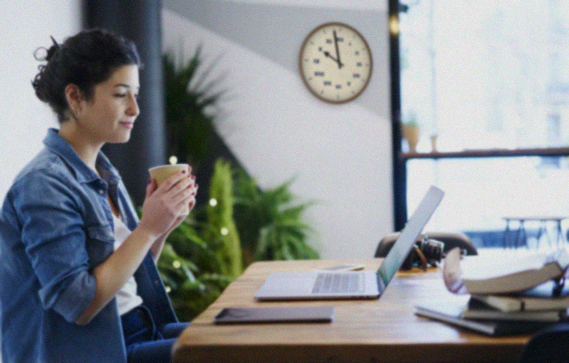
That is 9 h 58 min
